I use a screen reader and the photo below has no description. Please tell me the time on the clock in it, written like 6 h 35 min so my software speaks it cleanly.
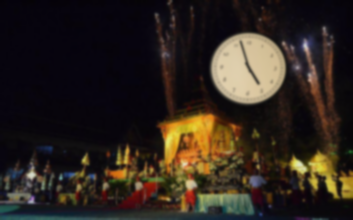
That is 4 h 57 min
